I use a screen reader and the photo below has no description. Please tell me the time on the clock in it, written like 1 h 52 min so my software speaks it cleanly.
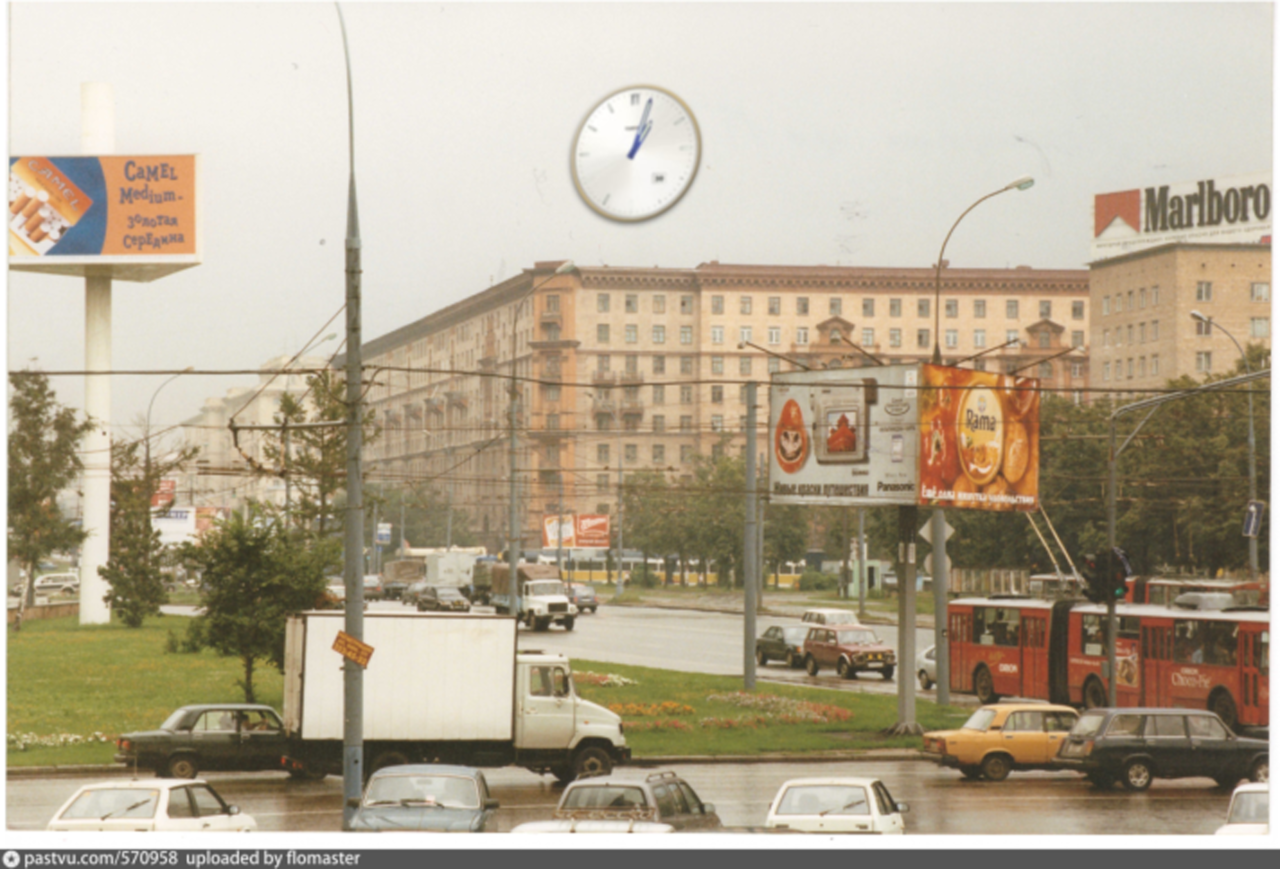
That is 1 h 03 min
